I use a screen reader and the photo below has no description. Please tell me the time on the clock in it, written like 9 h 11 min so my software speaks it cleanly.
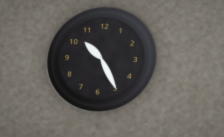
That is 10 h 25 min
